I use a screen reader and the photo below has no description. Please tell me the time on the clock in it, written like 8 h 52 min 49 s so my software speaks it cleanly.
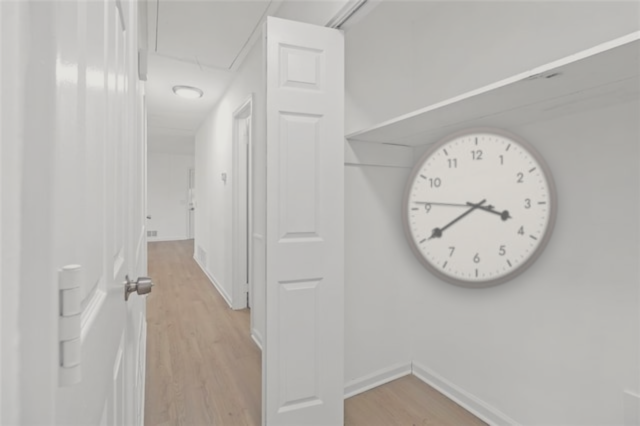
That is 3 h 39 min 46 s
